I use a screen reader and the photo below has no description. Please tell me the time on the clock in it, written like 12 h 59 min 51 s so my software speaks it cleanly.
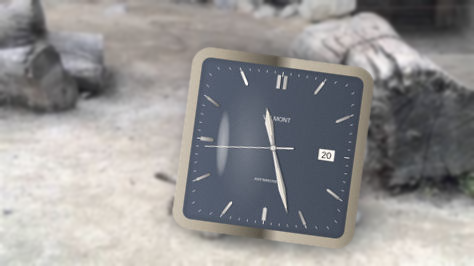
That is 11 h 26 min 44 s
